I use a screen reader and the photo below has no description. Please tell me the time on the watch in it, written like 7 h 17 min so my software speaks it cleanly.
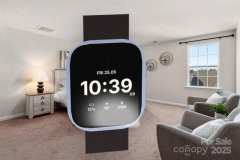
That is 10 h 39 min
